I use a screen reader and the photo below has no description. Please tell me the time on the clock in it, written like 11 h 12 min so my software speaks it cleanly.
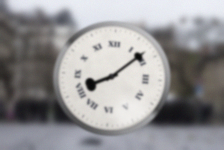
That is 8 h 08 min
